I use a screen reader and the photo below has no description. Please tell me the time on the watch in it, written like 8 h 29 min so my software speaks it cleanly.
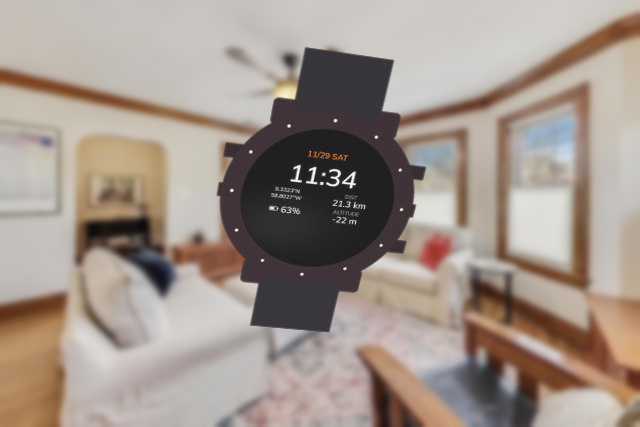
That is 11 h 34 min
